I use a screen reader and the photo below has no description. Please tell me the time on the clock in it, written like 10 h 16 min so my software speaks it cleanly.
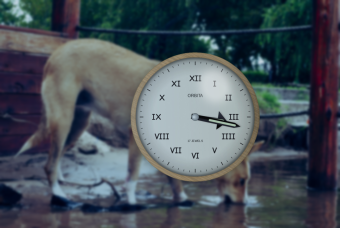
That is 3 h 17 min
